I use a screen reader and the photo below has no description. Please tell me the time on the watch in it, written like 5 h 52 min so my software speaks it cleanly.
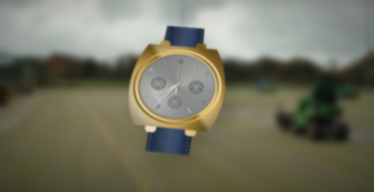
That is 7 h 36 min
